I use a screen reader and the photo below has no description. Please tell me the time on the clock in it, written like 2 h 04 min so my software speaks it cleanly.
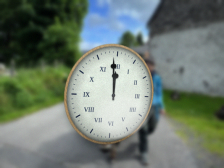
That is 11 h 59 min
